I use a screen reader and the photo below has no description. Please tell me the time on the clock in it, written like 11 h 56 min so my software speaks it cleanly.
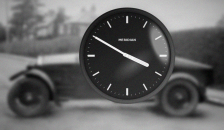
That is 3 h 50 min
